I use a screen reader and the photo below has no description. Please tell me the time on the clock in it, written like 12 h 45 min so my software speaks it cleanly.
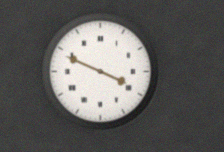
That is 3 h 49 min
